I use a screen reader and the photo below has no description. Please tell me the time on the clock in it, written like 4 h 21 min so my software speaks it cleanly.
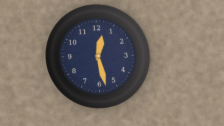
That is 12 h 28 min
